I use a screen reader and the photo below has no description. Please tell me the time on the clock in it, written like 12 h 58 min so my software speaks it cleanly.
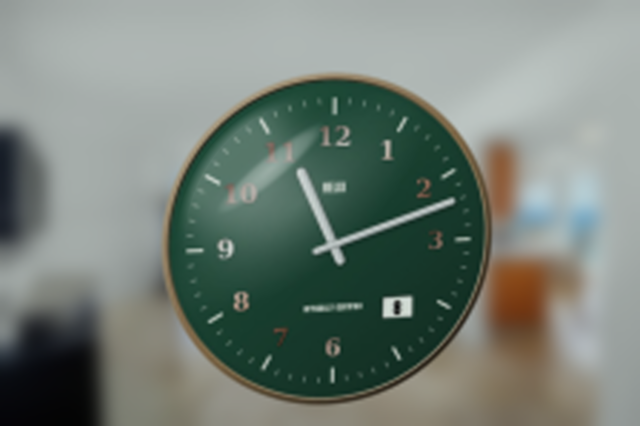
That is 11 h 12 min
